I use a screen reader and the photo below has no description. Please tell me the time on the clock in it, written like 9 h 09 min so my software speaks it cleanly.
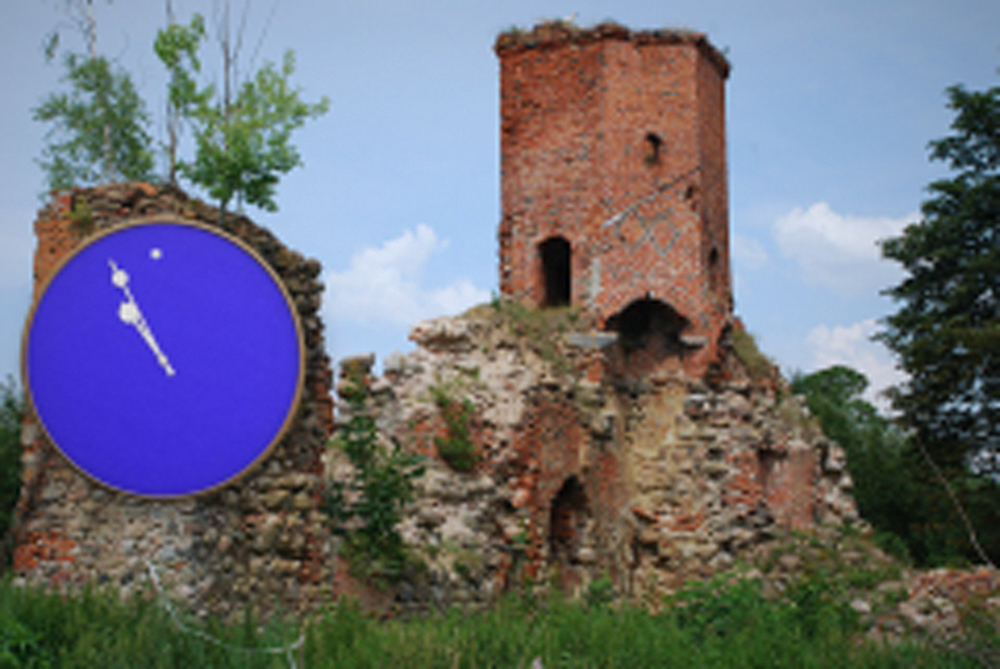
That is 10 h 56 min
